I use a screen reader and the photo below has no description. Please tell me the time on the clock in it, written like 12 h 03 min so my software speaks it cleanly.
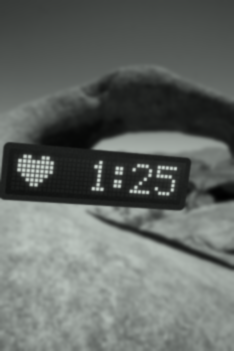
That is 1 h 25 min
